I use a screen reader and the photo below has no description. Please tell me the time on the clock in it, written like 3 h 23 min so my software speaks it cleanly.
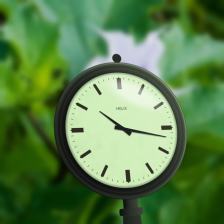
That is 10 h 17 min
